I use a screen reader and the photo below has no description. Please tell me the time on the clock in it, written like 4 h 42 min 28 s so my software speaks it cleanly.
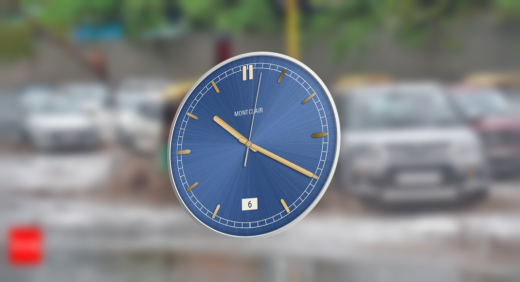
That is 10 h 20 min 02 s
